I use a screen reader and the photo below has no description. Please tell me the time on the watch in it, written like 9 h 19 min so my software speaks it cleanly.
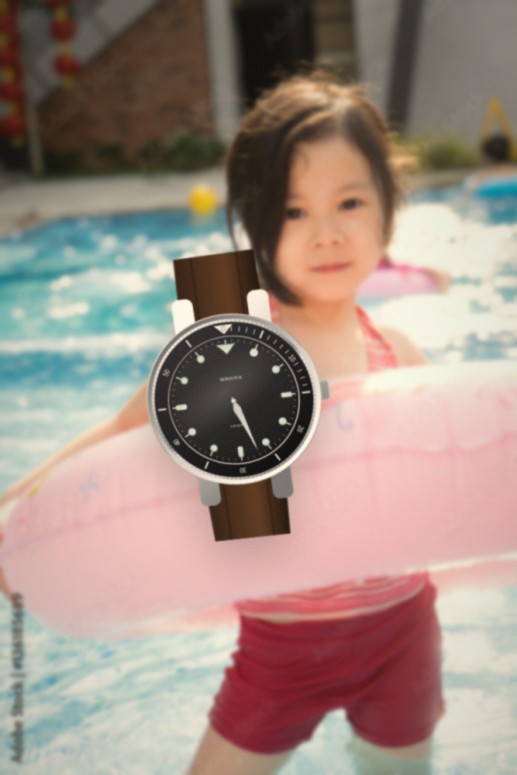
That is 5 h 27 min
